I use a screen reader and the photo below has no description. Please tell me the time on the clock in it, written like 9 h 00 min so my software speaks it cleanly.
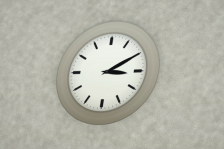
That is 3 h 10 min
